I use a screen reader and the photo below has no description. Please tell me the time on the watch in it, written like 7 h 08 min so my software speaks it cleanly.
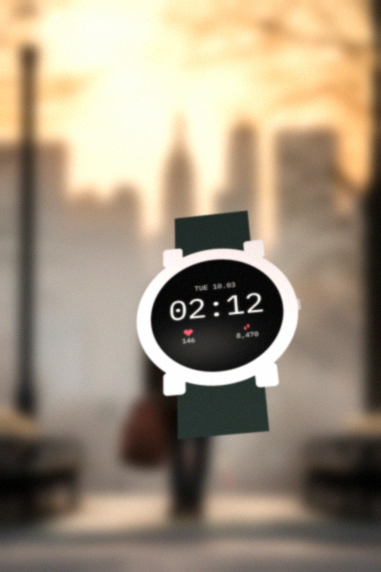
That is 2 h 12 min
